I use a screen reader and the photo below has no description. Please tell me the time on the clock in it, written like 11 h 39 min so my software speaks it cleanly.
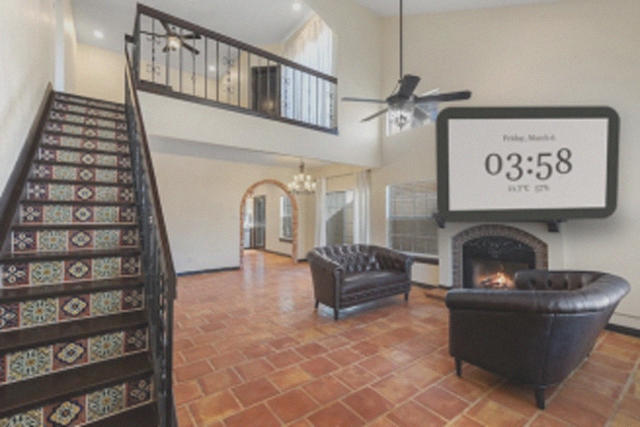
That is 3 h 58 min
